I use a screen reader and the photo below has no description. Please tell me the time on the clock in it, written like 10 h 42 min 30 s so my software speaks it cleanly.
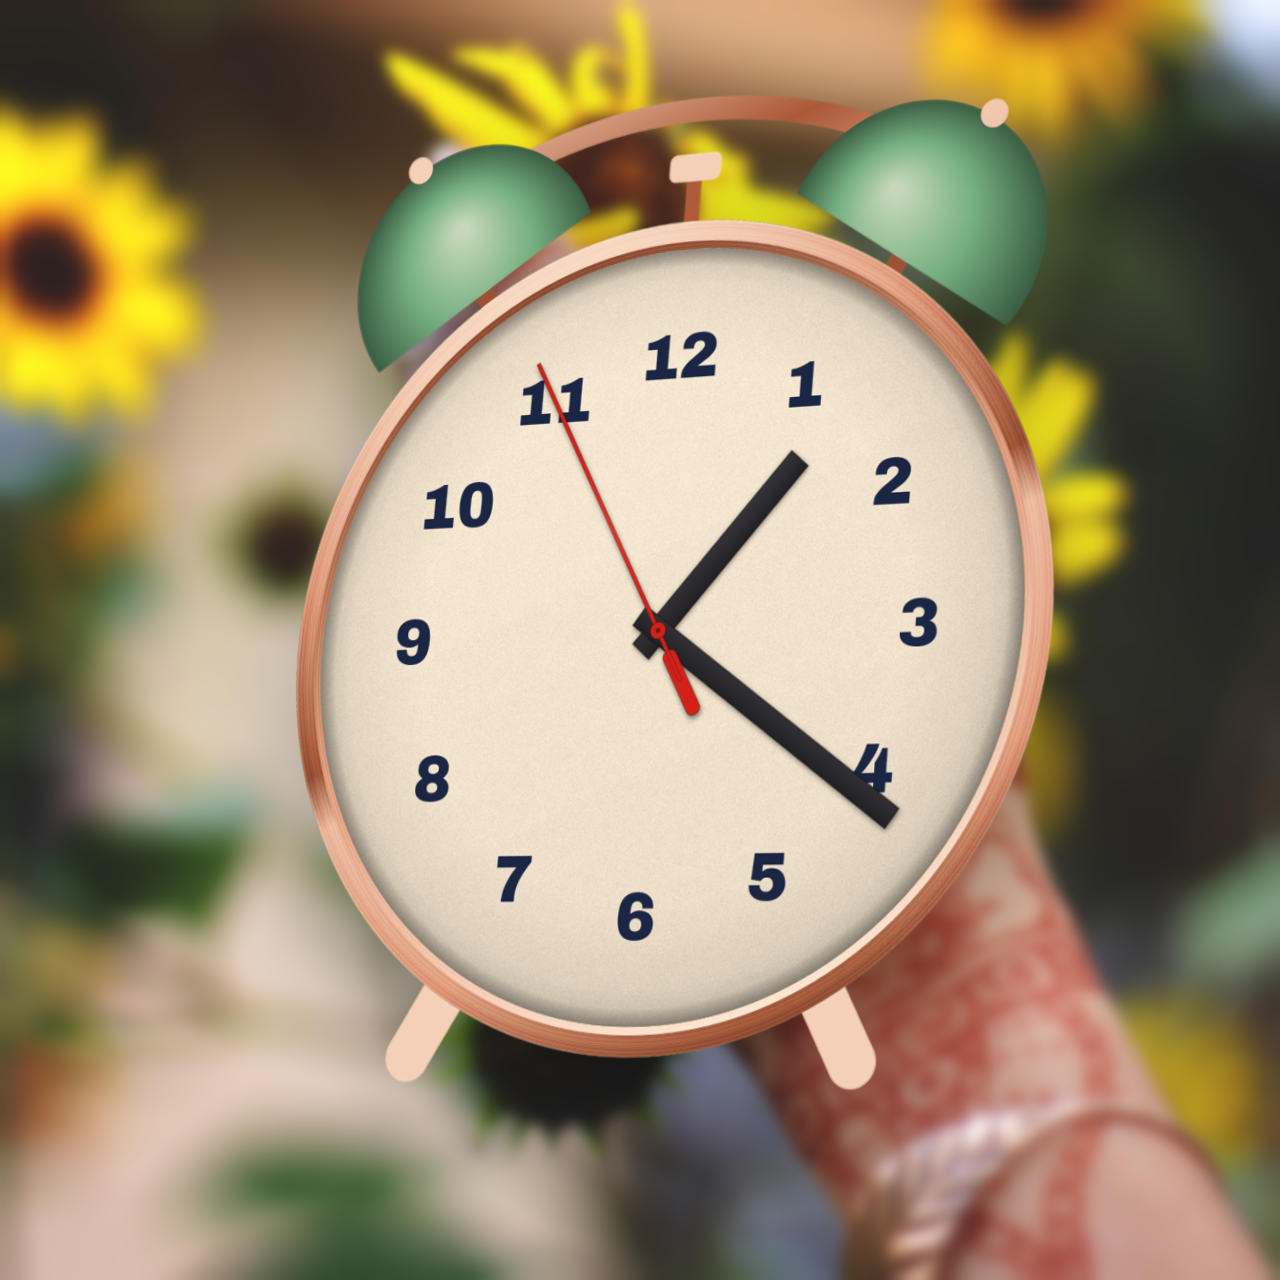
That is 1 h 20 min 55 s
